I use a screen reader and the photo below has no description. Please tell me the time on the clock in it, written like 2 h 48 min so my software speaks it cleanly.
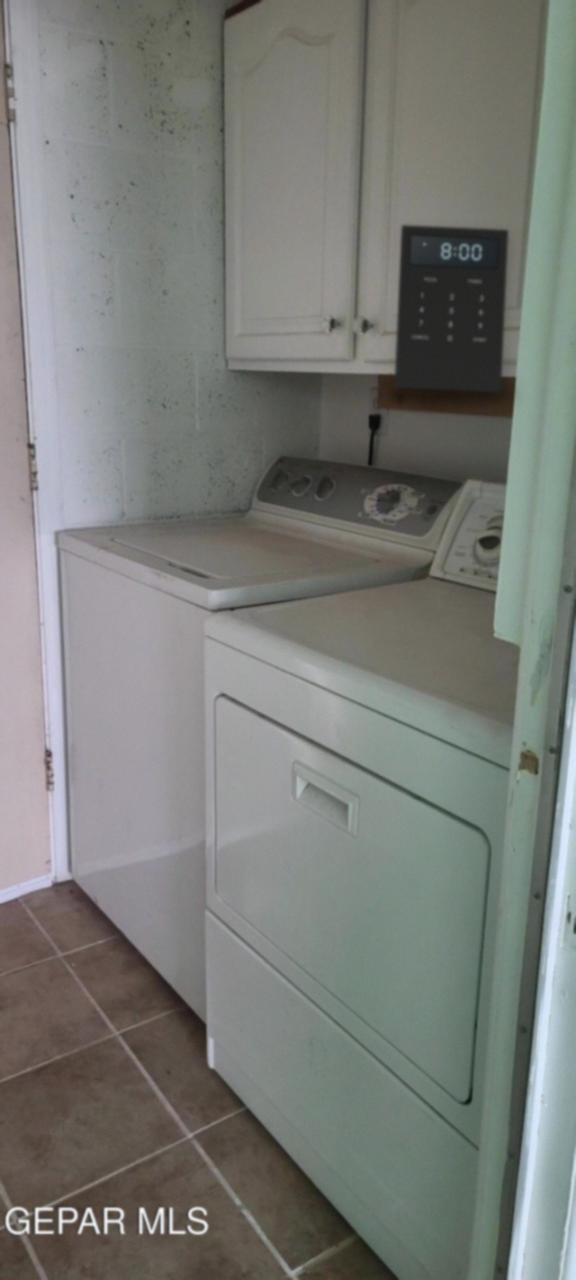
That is 8 h 00 min
